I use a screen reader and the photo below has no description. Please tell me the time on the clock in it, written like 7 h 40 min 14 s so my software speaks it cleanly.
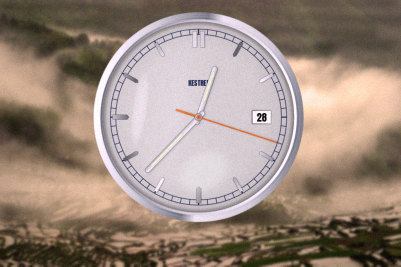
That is 12 h 37 min 18 s
